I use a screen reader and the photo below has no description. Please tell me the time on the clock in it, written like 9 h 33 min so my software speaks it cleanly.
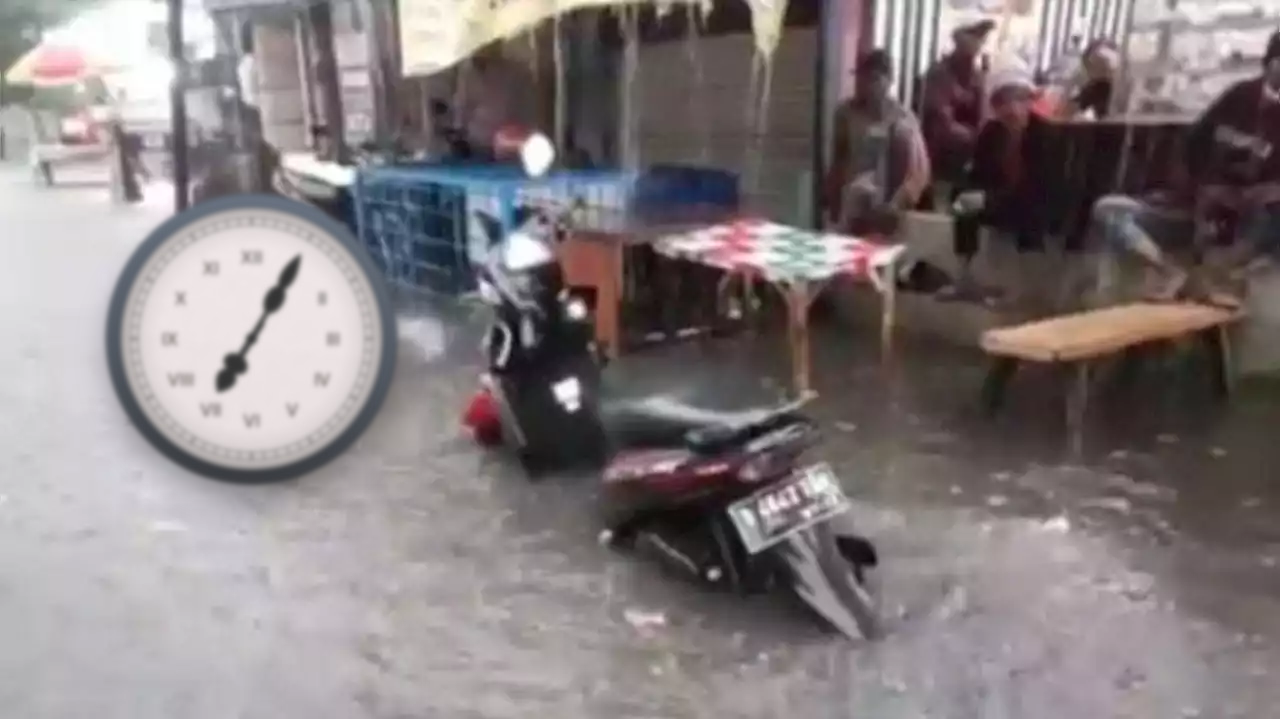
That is 7 h 05 min
